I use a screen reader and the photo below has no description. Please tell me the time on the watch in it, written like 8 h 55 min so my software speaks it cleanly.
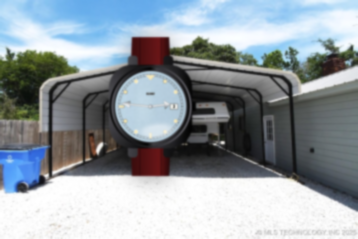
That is 2 h 46 min
